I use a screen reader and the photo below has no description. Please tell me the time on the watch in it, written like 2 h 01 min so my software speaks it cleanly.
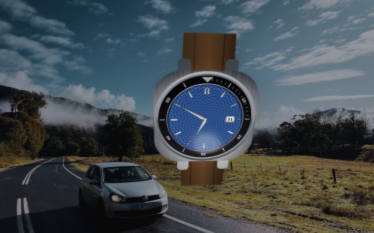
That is 6 h 50 min
